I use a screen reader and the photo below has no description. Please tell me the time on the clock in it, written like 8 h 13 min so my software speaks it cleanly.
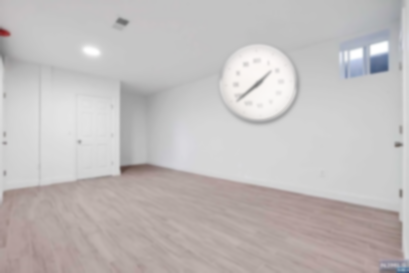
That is 1 h 39 min
